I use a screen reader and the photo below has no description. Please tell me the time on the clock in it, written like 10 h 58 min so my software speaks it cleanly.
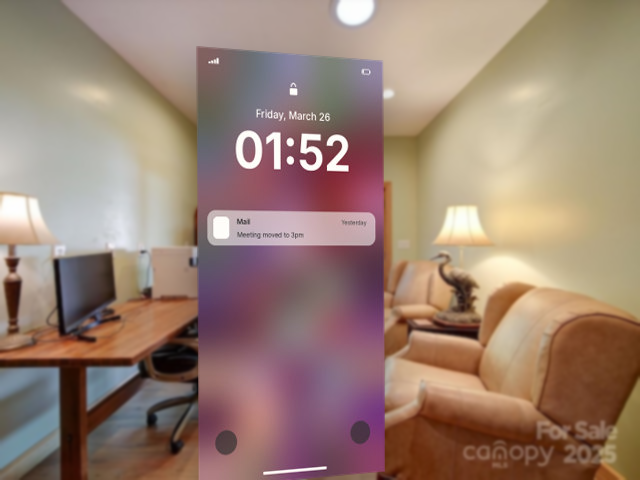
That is 1 h 52 min
